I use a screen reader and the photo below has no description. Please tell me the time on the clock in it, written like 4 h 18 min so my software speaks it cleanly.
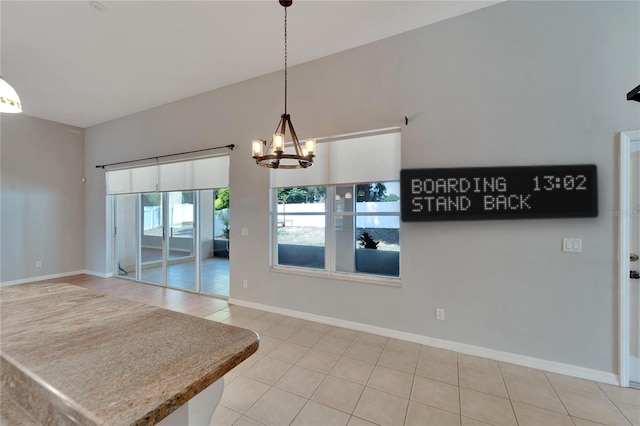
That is 13 h 02 min
